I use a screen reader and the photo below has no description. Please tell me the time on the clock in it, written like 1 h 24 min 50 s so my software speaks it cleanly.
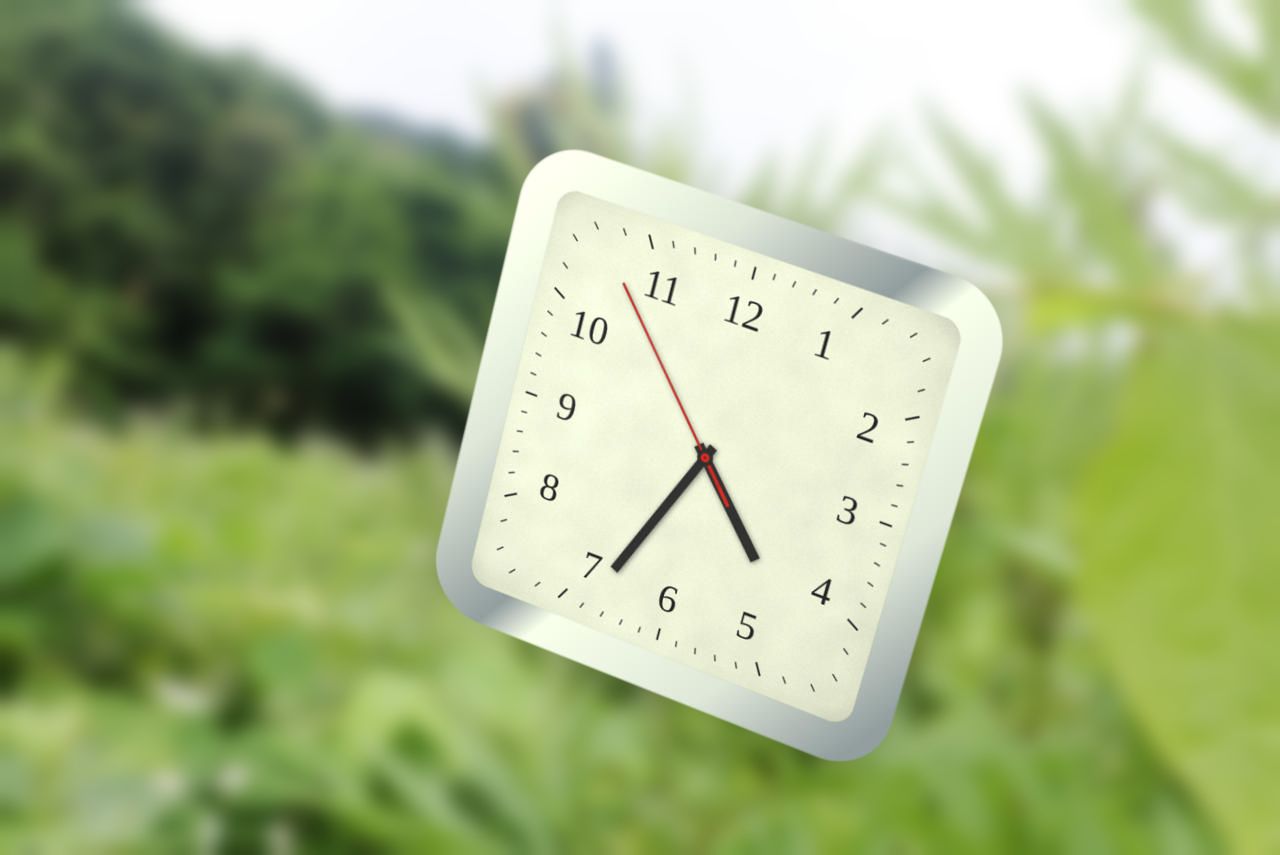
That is 4 h 33 min 53 s
